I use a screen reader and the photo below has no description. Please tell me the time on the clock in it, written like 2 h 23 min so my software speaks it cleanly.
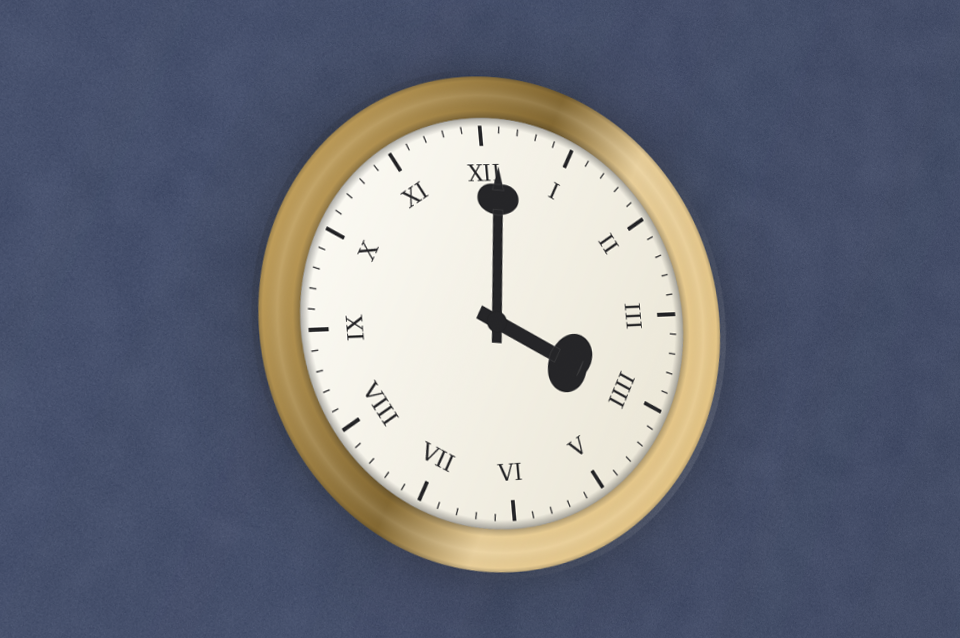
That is 4 h 01 min
